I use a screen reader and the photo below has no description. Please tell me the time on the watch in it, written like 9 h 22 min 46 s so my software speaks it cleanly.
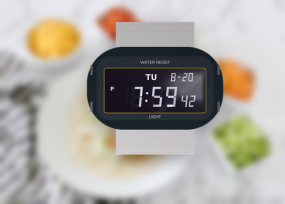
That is 7 h 59 min 42 s
